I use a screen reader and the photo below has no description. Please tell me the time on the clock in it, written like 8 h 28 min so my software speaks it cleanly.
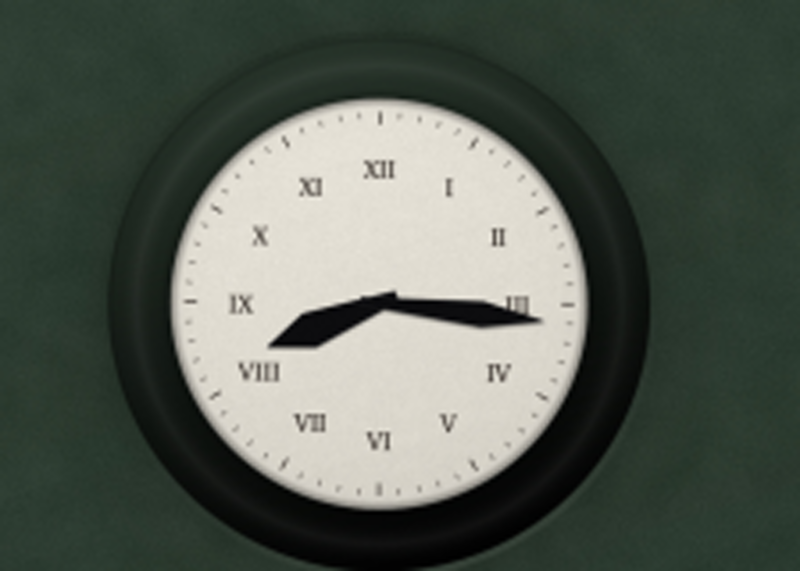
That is 8 h 16 min
